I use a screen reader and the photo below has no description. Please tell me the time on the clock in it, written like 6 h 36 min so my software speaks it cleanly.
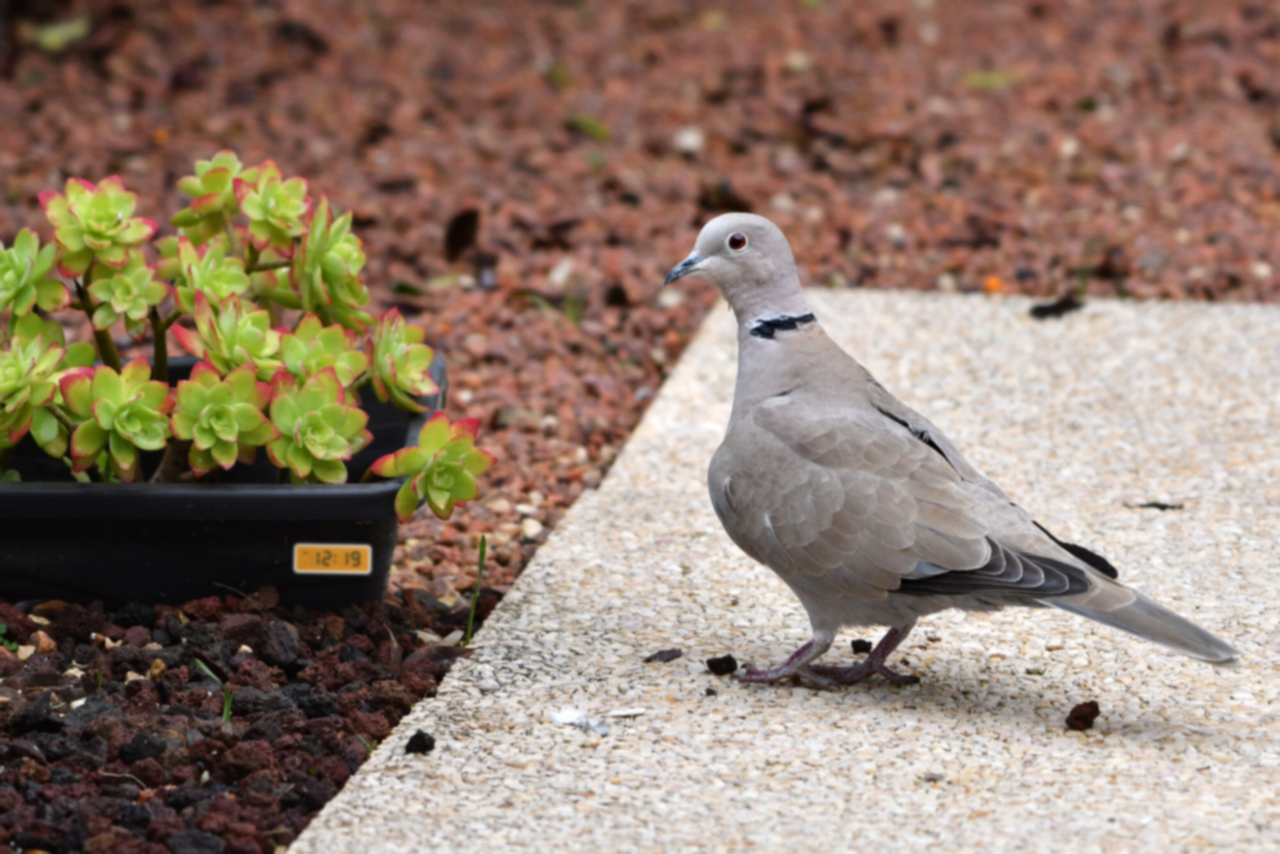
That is 12 h 19 min
